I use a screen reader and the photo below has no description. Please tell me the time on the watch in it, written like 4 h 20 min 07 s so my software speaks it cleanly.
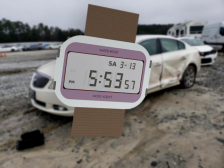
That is 5 h 53 min 57 s
